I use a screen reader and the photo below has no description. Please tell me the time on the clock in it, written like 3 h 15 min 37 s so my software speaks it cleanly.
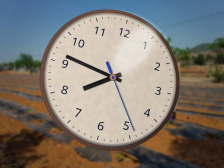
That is 7 h 46 min 24 s
